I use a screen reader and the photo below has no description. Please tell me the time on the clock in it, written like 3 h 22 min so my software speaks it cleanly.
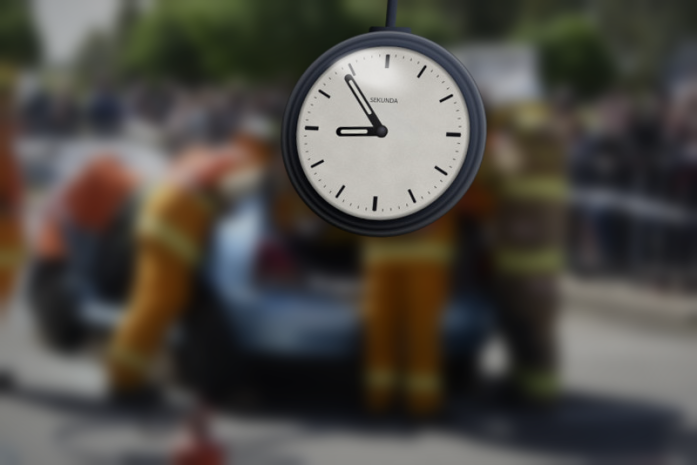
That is 8 h 54 min
